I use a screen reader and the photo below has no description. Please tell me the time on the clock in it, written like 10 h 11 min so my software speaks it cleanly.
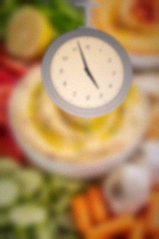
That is 4 h 57 min
